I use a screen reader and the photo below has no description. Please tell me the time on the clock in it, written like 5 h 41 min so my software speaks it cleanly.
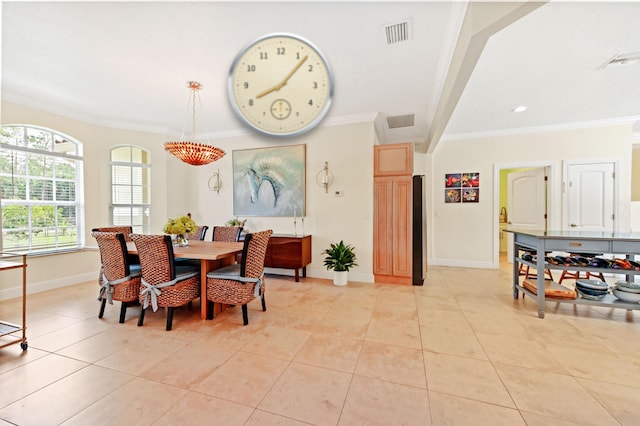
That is 8 h 07 min
